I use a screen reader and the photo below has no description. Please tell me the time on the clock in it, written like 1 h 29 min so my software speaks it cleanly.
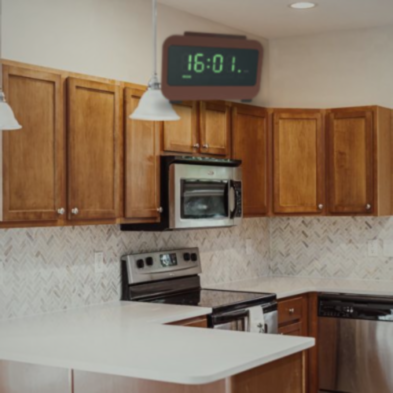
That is 16 h 01 min
